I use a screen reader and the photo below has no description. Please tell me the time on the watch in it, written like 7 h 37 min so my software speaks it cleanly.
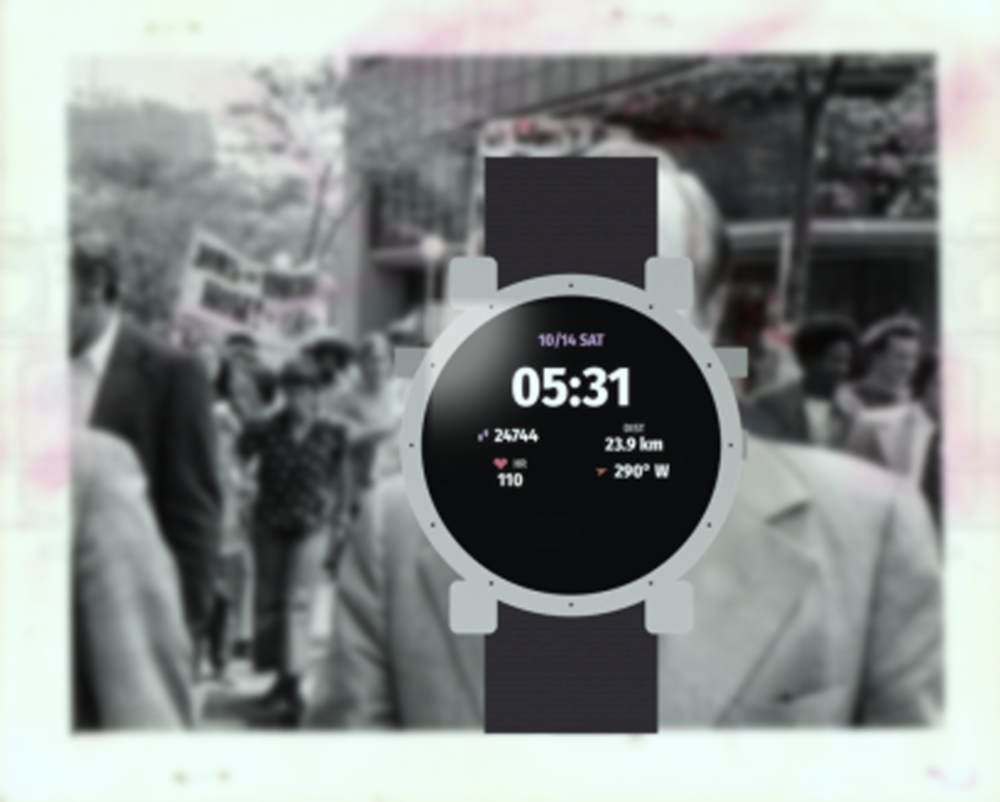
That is 5 h 31 min
